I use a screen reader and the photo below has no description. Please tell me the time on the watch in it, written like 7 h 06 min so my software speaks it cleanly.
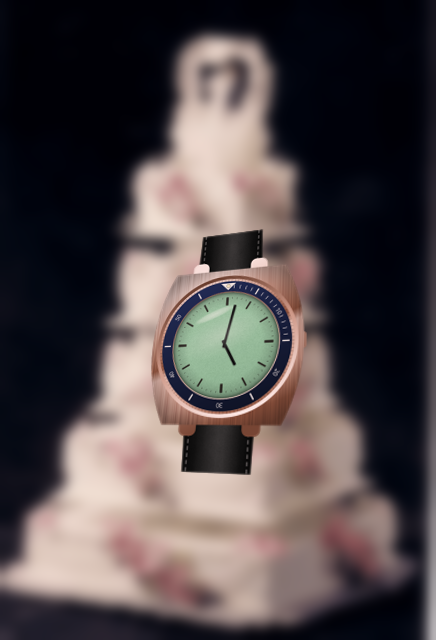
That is 5 h 02 min
